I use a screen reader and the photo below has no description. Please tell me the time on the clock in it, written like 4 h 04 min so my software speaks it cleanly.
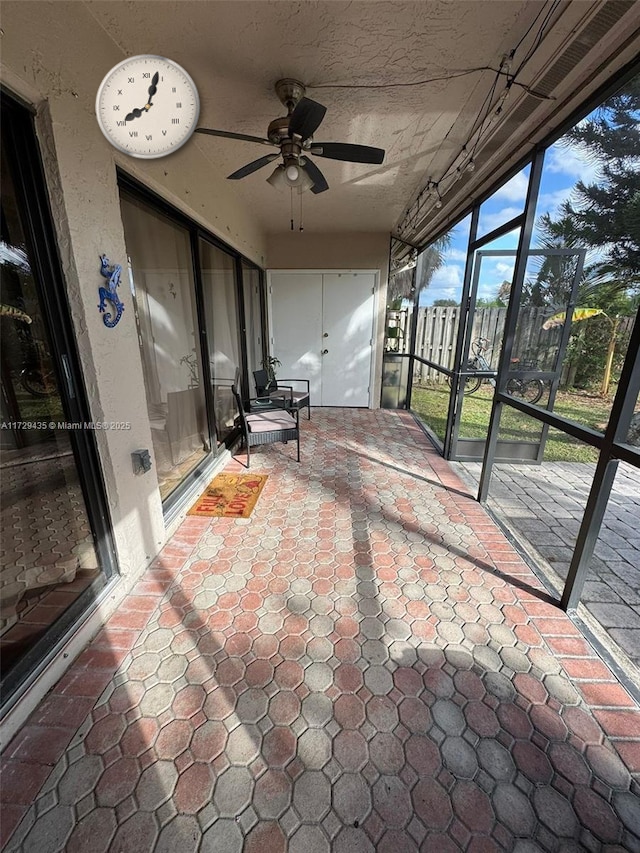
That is 8 h 03 min
